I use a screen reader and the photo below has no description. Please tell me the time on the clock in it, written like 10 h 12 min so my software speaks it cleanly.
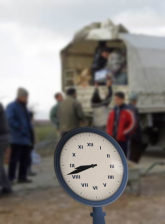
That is 8 h 42 min
